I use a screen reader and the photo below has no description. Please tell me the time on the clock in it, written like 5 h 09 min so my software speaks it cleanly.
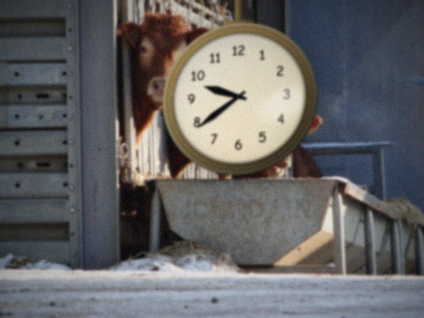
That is 9 h 39 min
